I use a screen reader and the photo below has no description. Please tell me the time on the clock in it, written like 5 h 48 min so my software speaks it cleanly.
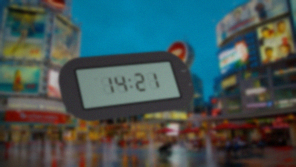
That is 14 h 21 min
